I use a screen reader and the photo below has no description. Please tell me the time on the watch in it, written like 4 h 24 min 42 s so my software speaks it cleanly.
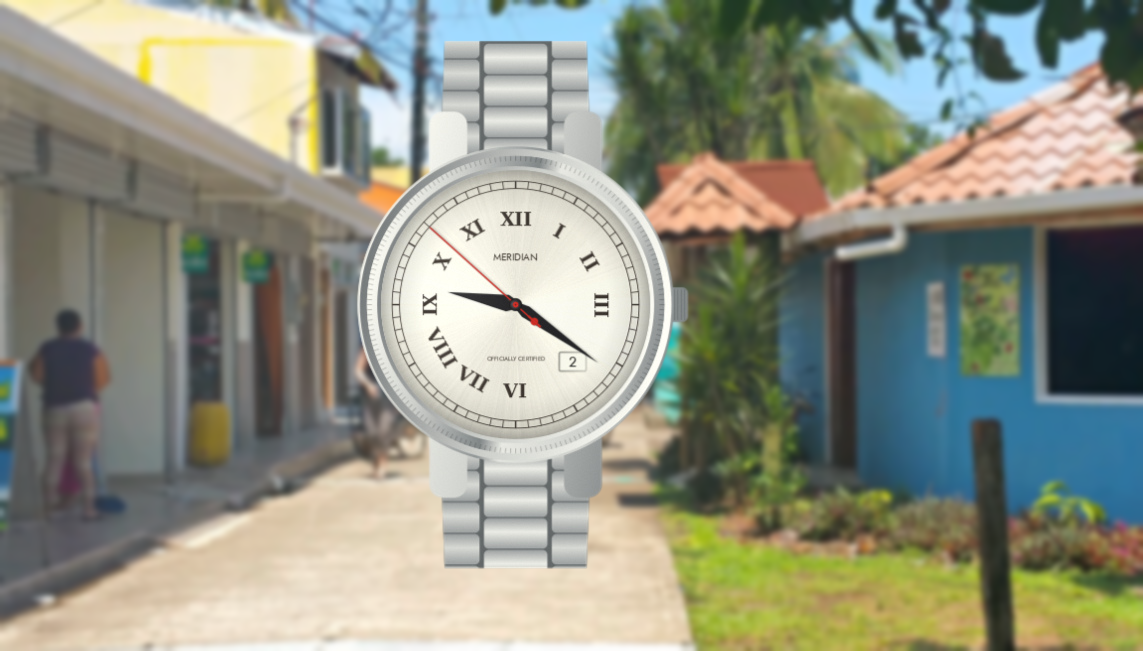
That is 9 h 20 min 52 s
